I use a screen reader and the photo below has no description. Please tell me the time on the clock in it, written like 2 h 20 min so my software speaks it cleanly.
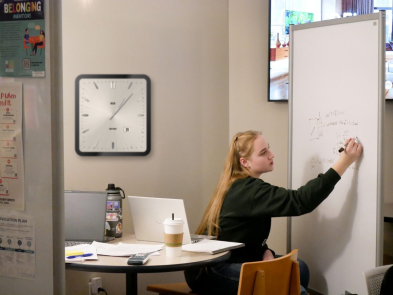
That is 1 h 07 min
